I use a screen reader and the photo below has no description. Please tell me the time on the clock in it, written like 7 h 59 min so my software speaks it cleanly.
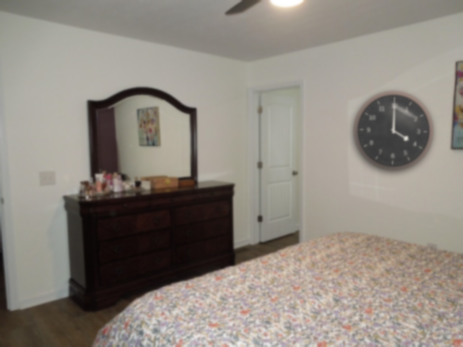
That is 4 h 00 min
